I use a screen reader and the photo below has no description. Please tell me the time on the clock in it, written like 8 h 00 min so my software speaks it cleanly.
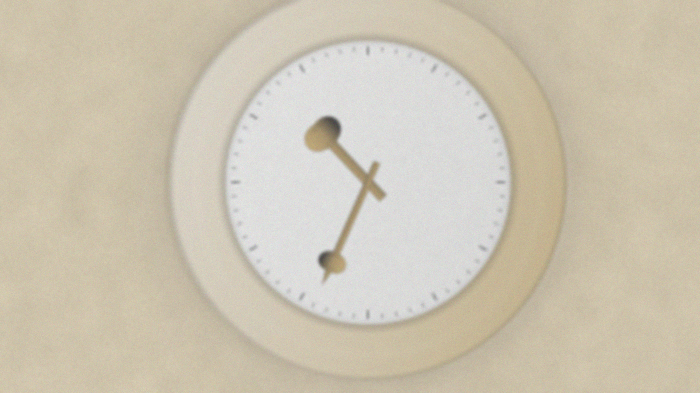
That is 10 h 34 min
